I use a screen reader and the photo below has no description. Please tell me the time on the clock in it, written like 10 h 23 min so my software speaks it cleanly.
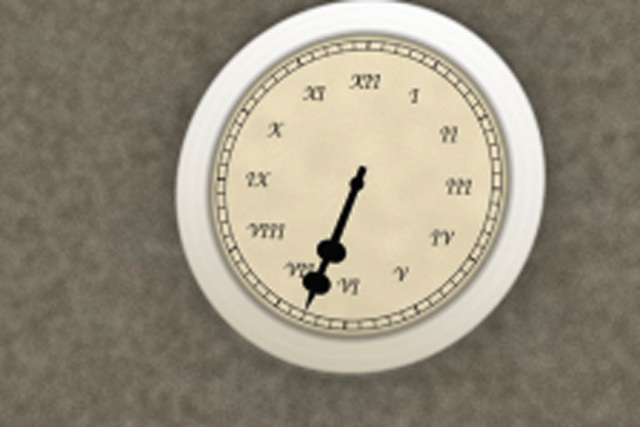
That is 6 h 33 min
